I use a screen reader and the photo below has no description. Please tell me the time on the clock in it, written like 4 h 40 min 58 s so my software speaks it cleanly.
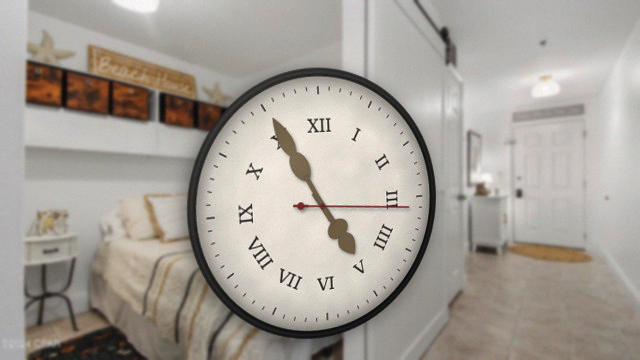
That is 4 h 55 min 16 s
